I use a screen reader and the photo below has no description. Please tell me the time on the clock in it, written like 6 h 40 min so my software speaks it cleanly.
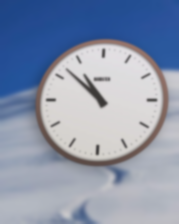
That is 10 h 52 min
